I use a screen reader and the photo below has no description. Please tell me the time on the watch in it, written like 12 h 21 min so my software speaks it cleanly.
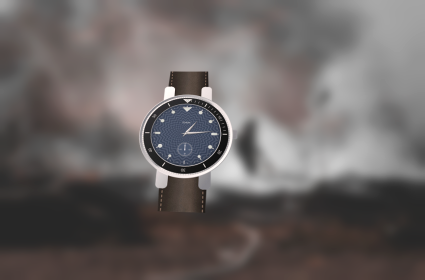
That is 1 h 14 min
